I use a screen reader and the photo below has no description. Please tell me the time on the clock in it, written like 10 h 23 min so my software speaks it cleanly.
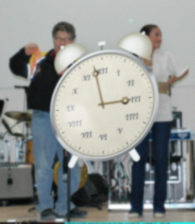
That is 2 h 58 min
